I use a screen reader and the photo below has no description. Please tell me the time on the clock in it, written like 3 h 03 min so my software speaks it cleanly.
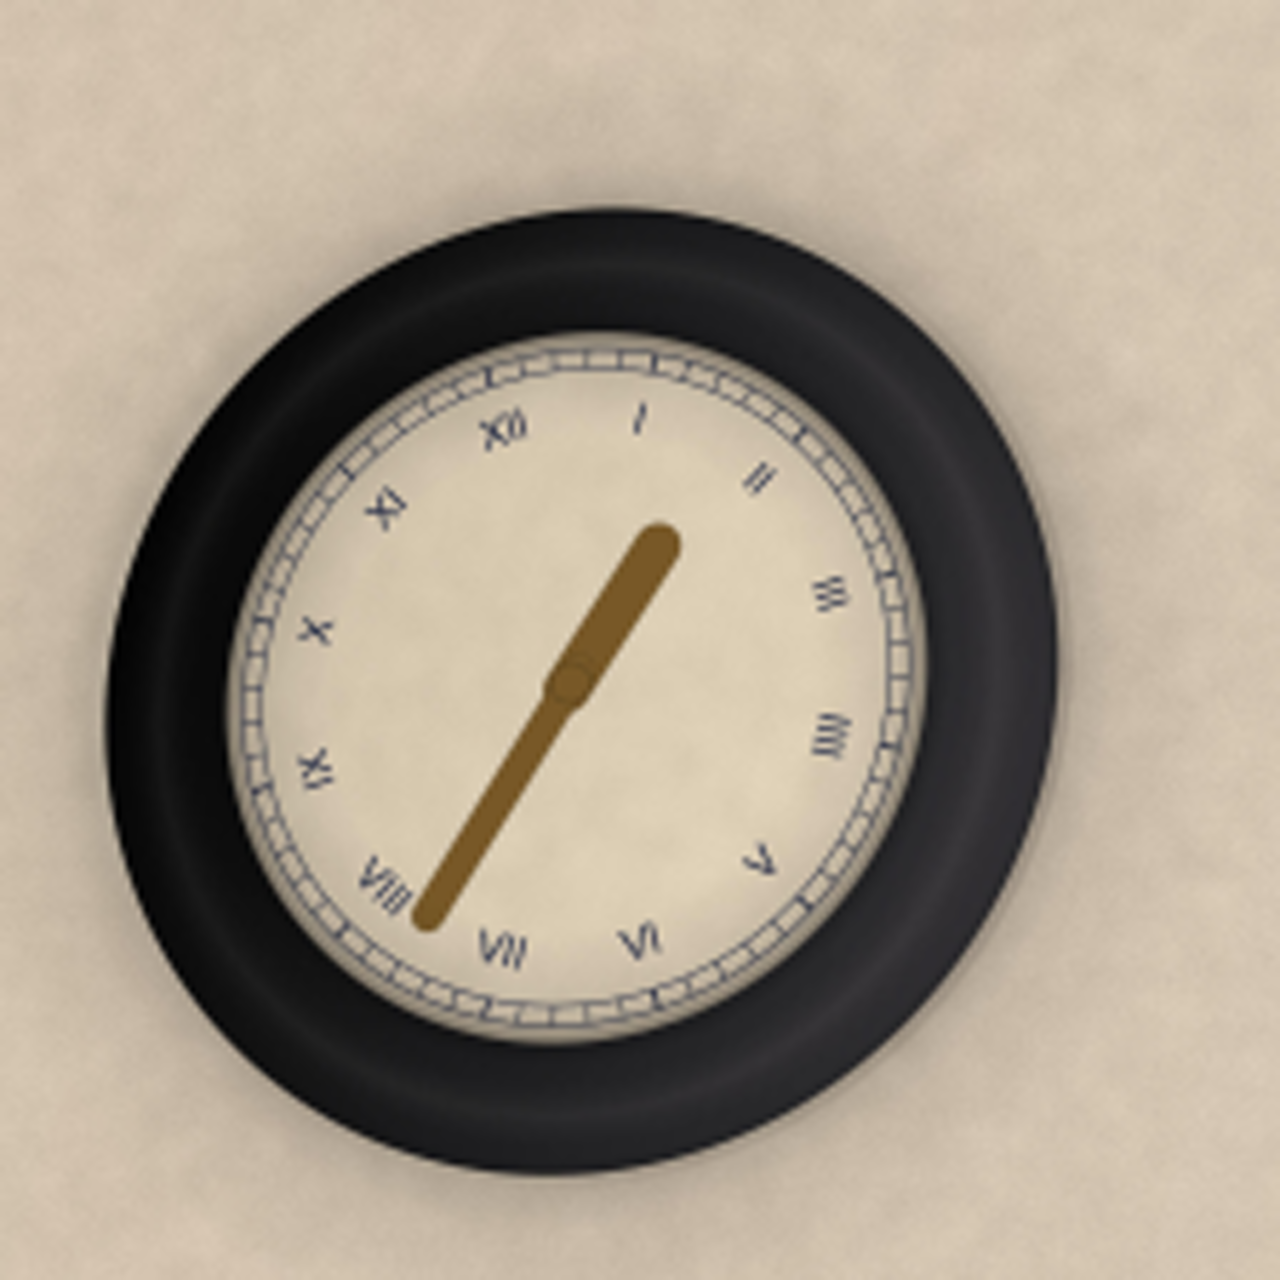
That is 1 h 38 min
